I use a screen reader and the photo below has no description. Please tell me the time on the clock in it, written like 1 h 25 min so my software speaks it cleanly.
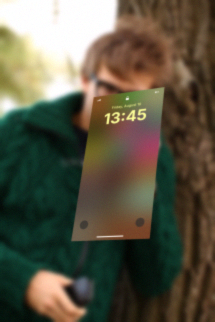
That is 13 h 45 min
